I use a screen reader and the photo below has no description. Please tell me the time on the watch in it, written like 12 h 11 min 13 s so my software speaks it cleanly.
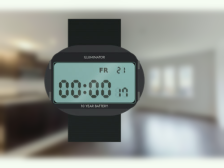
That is 0 h 00 min 17 s
